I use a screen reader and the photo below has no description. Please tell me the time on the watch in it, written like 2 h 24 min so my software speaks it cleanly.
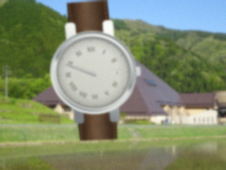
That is 9 h 49 min
